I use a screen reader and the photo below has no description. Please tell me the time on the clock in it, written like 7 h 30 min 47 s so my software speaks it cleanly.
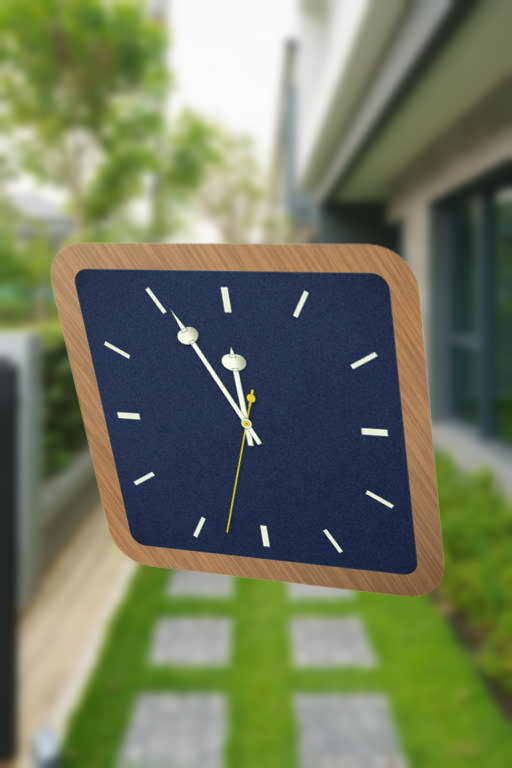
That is 11 h 55 min 33 s
